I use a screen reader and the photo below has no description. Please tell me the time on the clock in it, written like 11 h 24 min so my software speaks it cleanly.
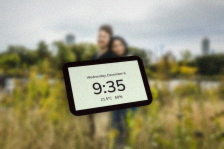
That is 9 h 35 min
